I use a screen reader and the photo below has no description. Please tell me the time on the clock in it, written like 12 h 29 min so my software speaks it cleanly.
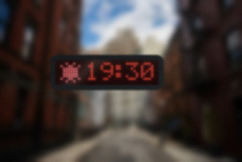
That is 19 h 30 min
